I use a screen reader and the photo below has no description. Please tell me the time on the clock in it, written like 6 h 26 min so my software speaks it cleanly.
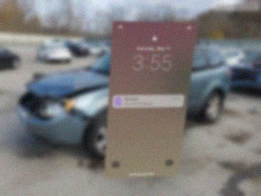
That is 3 h 55 min
